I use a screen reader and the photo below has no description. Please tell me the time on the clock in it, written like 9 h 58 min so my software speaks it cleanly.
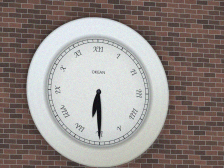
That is 6 h 30 min
